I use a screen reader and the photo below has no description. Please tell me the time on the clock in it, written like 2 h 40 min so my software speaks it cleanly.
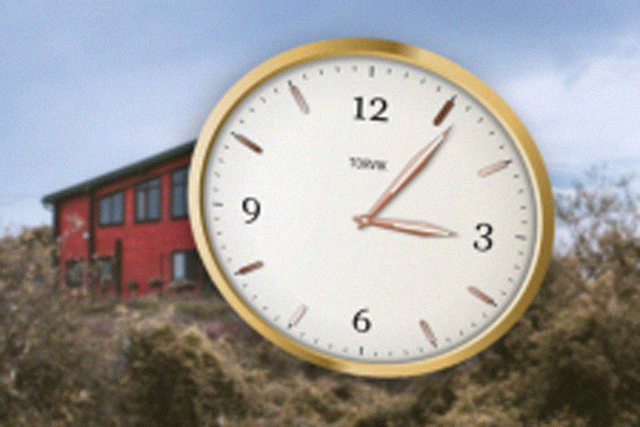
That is 3 h 06 min
